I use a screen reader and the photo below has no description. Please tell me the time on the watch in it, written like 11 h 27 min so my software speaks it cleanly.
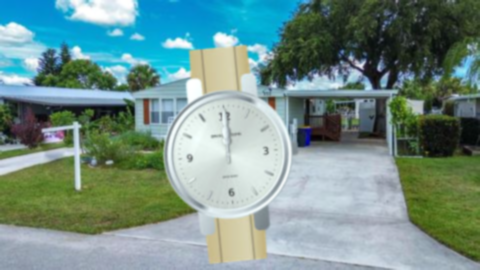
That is 12 h 00 min
